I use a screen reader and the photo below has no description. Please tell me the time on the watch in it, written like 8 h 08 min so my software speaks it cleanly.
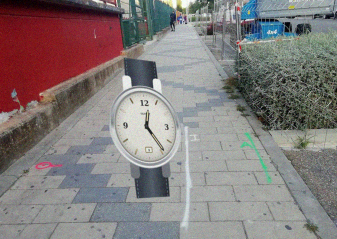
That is 12 h 24 min
